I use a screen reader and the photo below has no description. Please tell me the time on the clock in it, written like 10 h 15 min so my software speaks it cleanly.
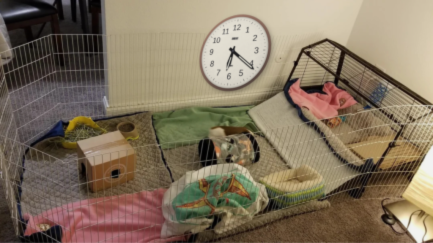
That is 6 h 21 min
